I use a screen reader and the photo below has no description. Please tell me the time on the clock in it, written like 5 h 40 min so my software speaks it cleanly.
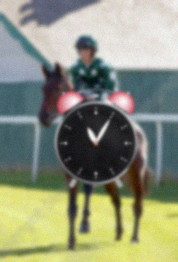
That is 11 h 05 min
